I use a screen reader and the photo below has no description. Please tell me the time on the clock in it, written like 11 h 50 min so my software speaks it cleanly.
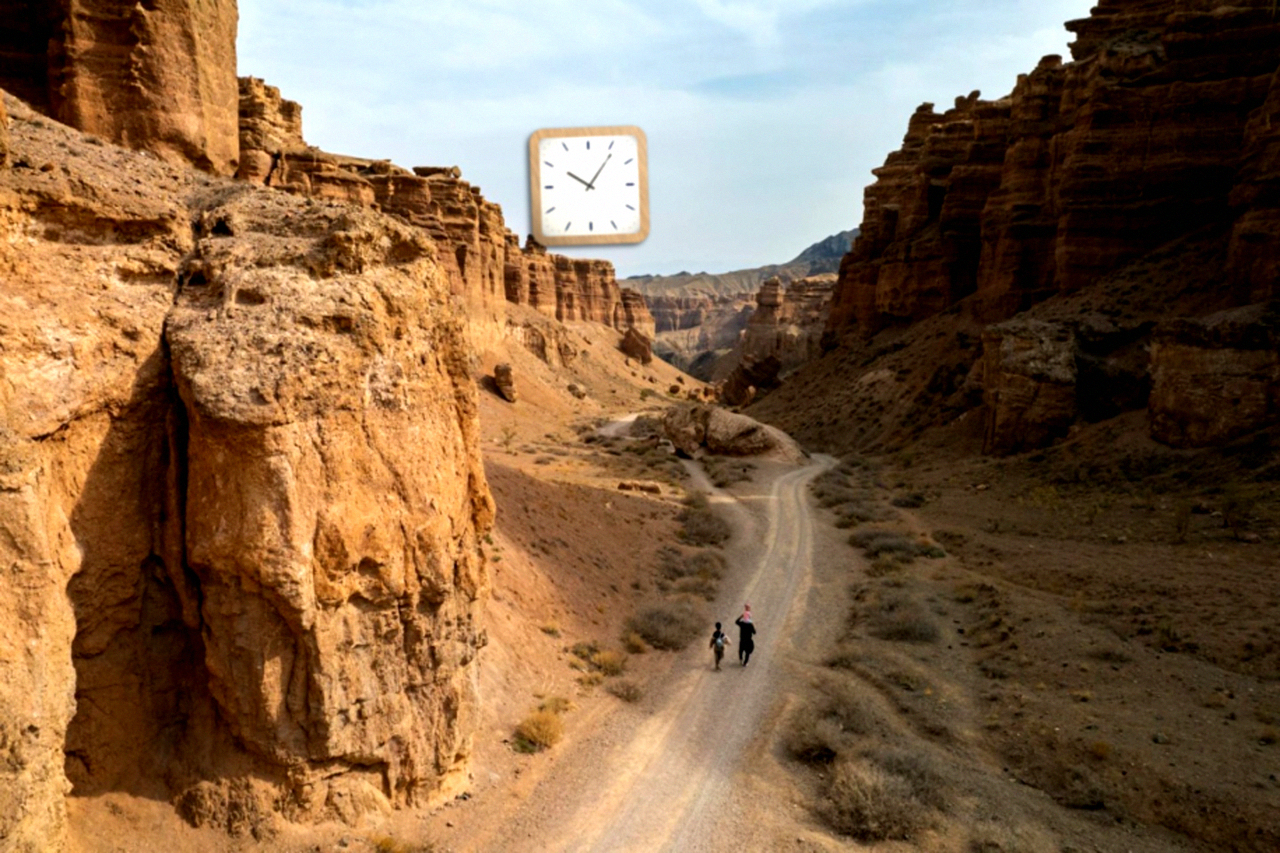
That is 10 h 06 min
